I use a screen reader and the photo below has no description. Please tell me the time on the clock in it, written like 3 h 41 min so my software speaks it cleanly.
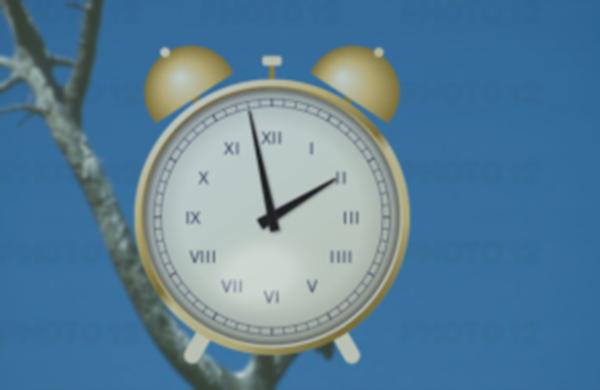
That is 1 h 58 min
